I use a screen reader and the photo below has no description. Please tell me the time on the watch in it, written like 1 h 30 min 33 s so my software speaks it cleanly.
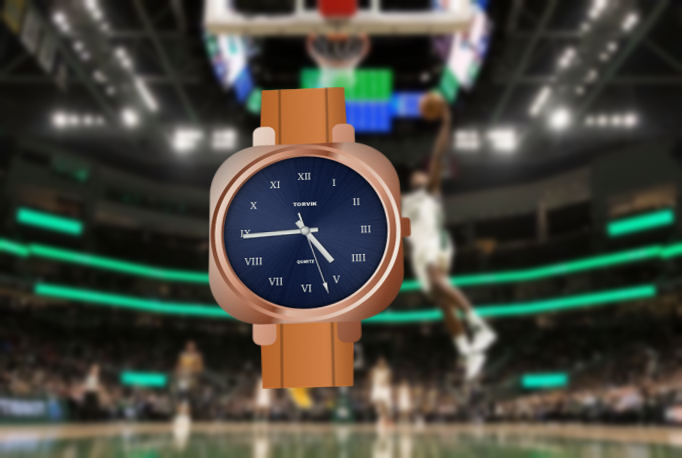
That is 4 h 44 min 27 s
